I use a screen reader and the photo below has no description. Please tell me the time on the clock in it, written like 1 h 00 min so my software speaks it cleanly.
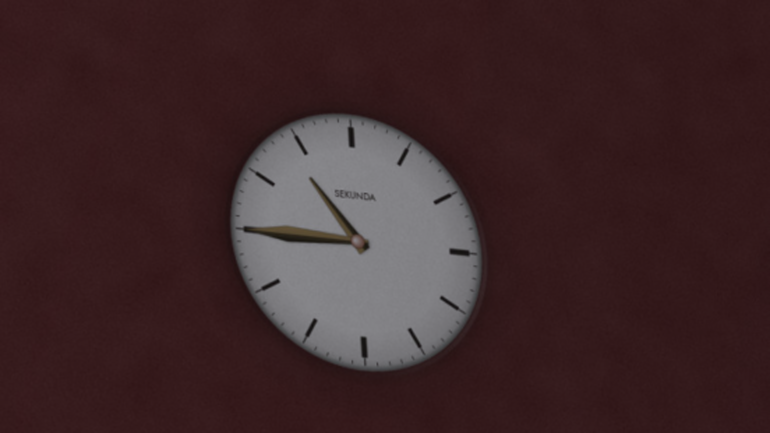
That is 10 h 45 min
